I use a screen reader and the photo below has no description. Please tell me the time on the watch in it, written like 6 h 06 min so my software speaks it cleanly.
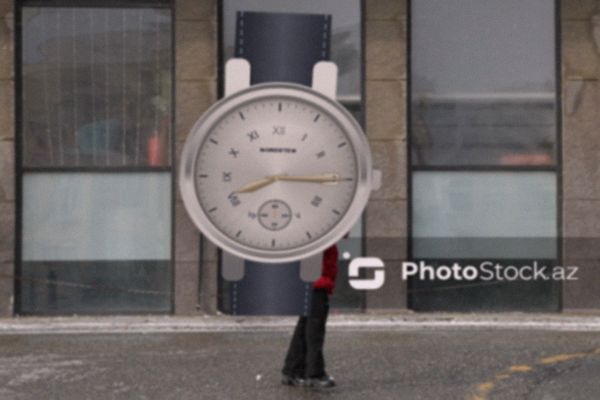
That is 8 h 15 min
